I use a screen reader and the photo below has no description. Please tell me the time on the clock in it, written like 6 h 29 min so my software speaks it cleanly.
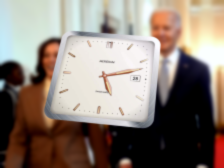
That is 5 h 12 min
